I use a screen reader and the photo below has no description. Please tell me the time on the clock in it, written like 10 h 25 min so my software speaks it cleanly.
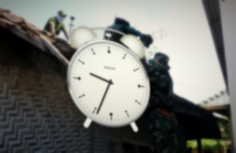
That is 9 h 34 min
